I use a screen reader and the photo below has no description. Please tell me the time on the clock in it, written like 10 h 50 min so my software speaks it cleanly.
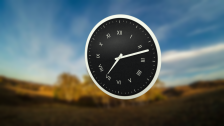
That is 7 h 12 min
